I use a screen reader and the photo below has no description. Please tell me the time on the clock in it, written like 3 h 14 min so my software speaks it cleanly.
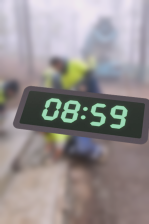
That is 8 h 59 min
